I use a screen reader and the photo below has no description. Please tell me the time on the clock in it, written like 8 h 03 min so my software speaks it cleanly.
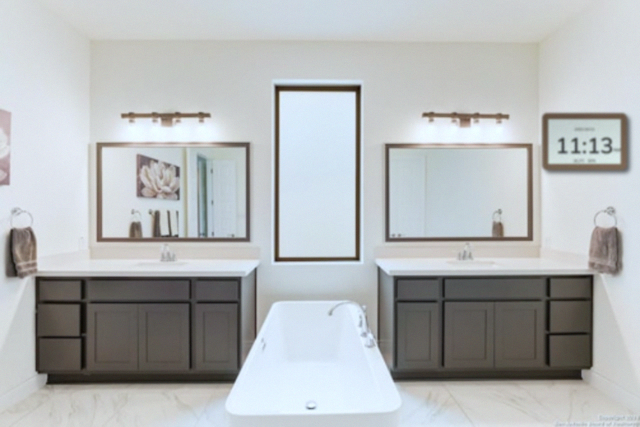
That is 11 h 13 min
